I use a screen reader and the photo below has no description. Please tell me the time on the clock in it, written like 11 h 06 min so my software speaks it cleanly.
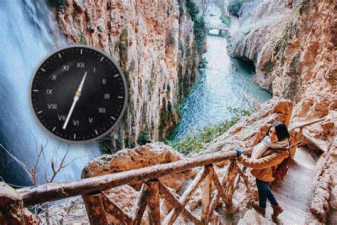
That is 12 h 33 min
